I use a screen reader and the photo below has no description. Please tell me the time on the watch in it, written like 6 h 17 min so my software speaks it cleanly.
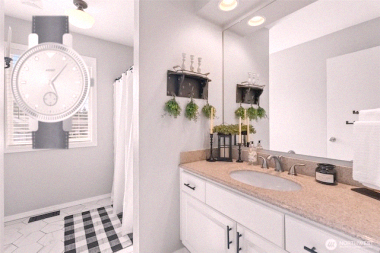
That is 5 h 07 min
